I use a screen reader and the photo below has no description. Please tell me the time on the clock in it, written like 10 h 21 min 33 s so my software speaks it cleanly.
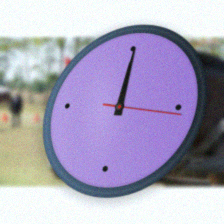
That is 12 h 00 min 16 s
